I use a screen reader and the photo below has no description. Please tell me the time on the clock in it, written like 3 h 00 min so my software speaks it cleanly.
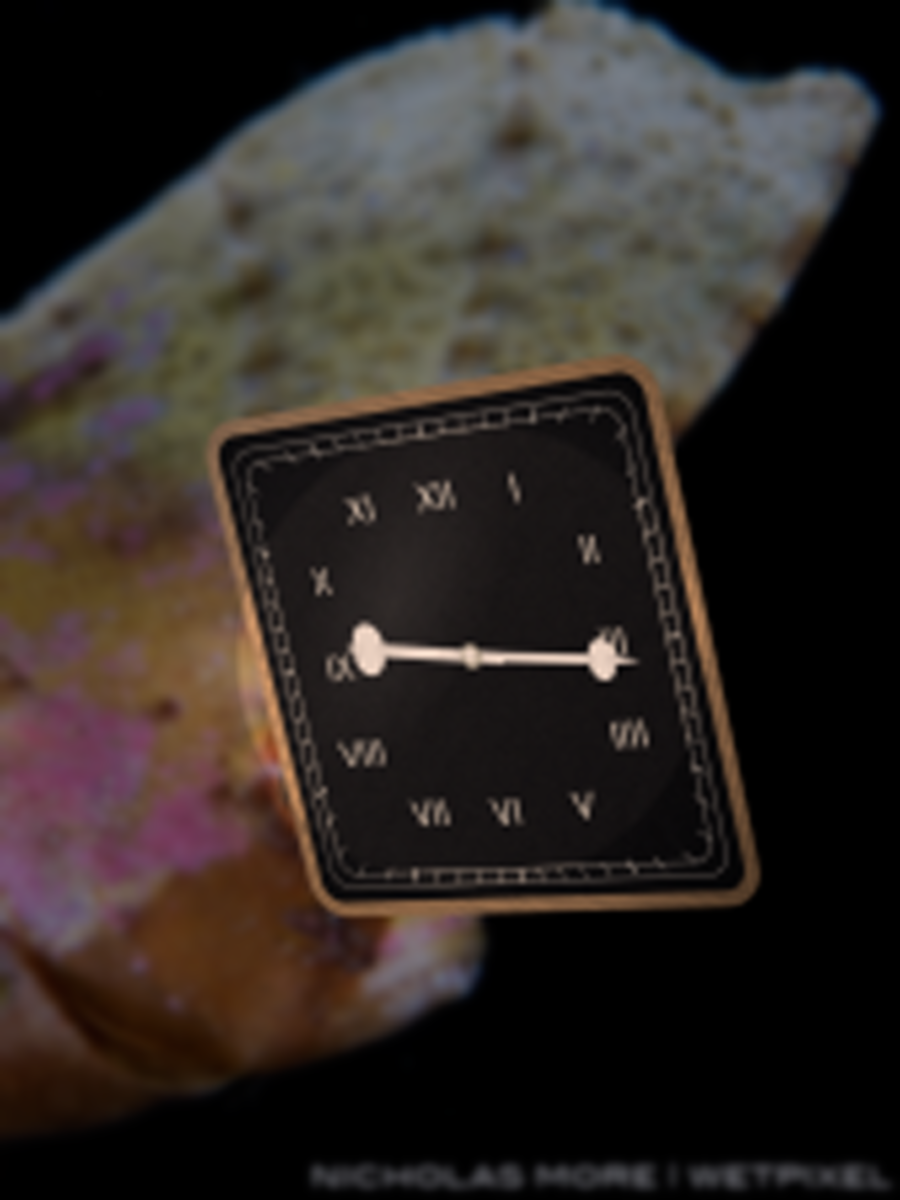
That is 9 h 16 min
